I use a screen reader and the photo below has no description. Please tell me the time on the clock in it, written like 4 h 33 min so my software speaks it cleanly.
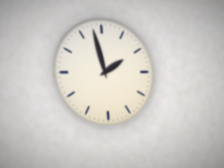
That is 1 h 58 min
